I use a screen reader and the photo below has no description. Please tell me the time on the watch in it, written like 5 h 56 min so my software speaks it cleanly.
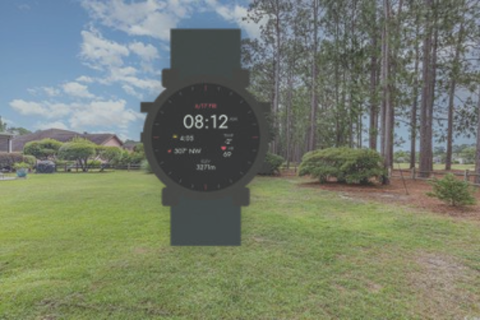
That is 8 h 12 min
